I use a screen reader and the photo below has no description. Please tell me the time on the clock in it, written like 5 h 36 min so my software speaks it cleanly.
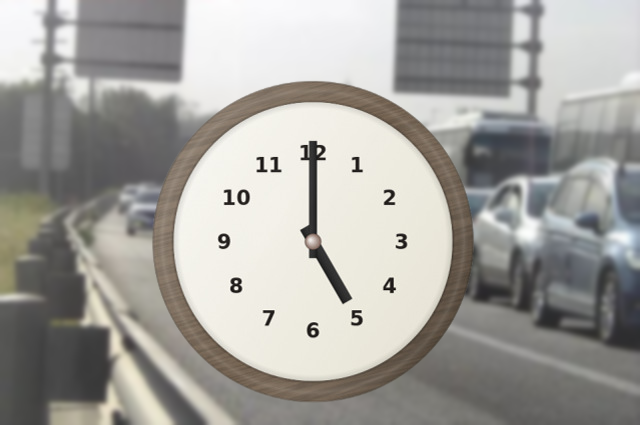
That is 5 h 00 min
